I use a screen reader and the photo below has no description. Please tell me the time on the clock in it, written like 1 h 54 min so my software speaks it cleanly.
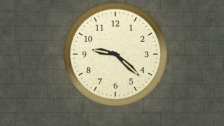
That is 9 h 22 min
